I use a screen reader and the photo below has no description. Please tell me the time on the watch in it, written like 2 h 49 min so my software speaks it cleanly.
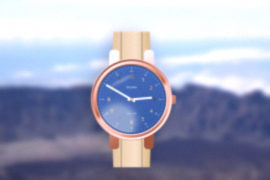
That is 2 h 50 min
